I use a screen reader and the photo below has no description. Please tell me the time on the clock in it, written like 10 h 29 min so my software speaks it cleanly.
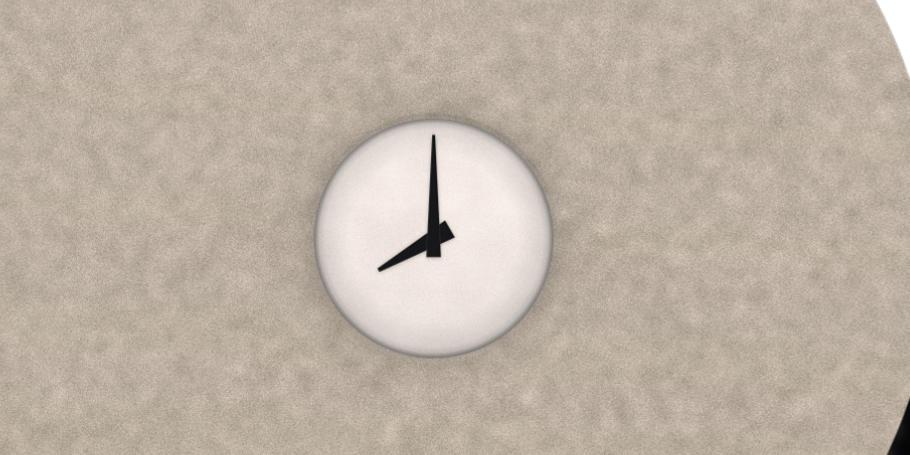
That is 8 h 00 min
